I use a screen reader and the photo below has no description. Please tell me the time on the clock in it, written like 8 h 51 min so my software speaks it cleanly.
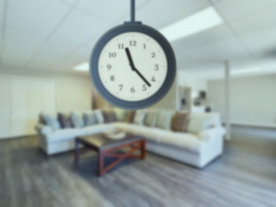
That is 11 h 23 min
